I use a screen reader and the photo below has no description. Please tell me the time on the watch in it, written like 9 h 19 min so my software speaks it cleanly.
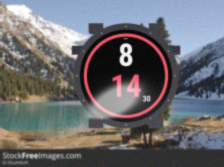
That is 8 h 14 min
